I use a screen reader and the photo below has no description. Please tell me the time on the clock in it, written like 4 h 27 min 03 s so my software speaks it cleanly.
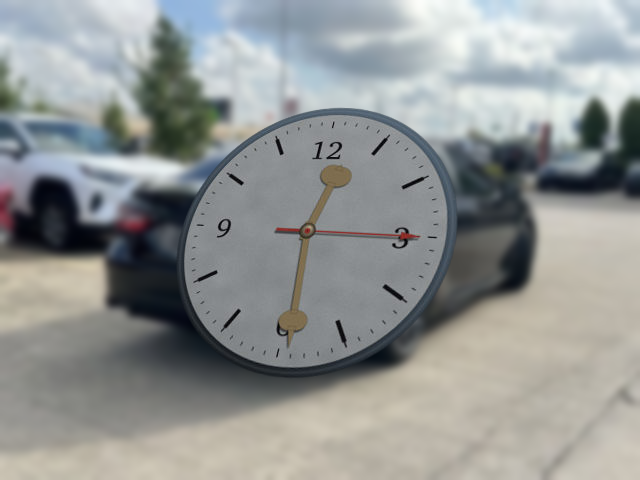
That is 12 h 29 min 15 s
